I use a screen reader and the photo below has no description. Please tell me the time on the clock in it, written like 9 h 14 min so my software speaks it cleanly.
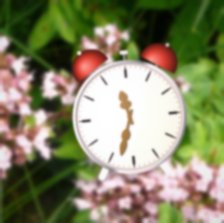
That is 11 h 33 min
